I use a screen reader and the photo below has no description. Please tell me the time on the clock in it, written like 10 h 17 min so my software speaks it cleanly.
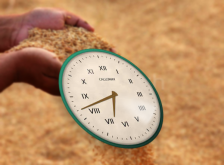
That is 6 h 42 min
